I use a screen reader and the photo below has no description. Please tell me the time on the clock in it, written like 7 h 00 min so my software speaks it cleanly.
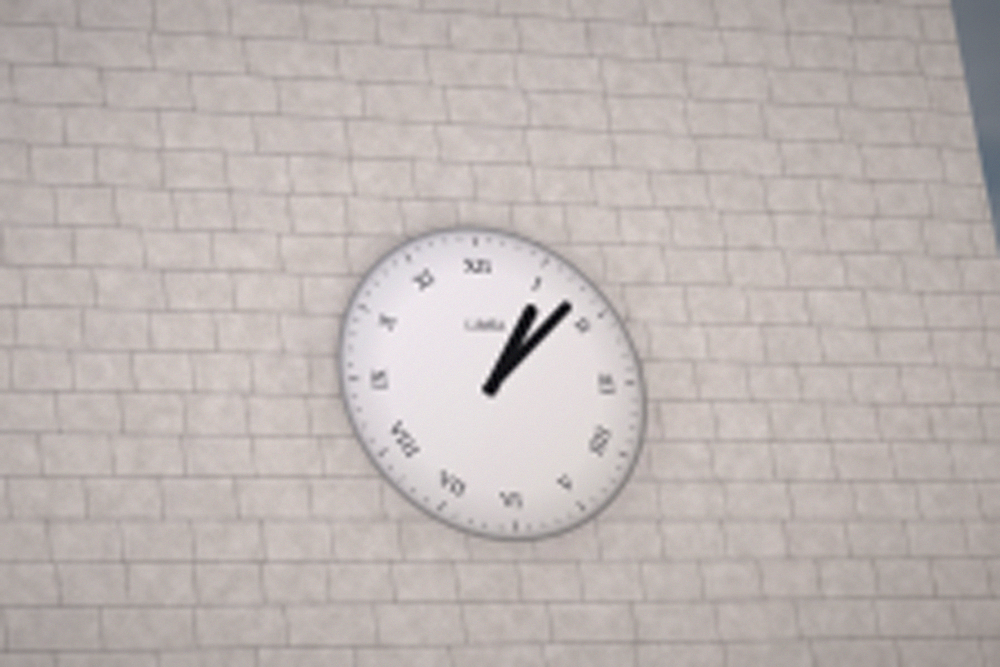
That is 1 h 08 min
